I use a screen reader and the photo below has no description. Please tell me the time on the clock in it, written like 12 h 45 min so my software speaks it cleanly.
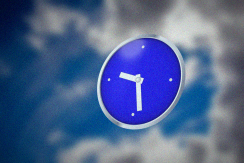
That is 9 h 28 min
